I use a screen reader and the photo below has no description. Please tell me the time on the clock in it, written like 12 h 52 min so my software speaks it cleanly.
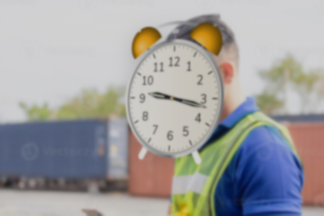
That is 9 h 17 min
